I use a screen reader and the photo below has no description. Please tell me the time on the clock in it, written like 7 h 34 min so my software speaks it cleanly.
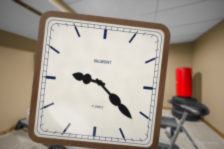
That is 9 h 22 min
